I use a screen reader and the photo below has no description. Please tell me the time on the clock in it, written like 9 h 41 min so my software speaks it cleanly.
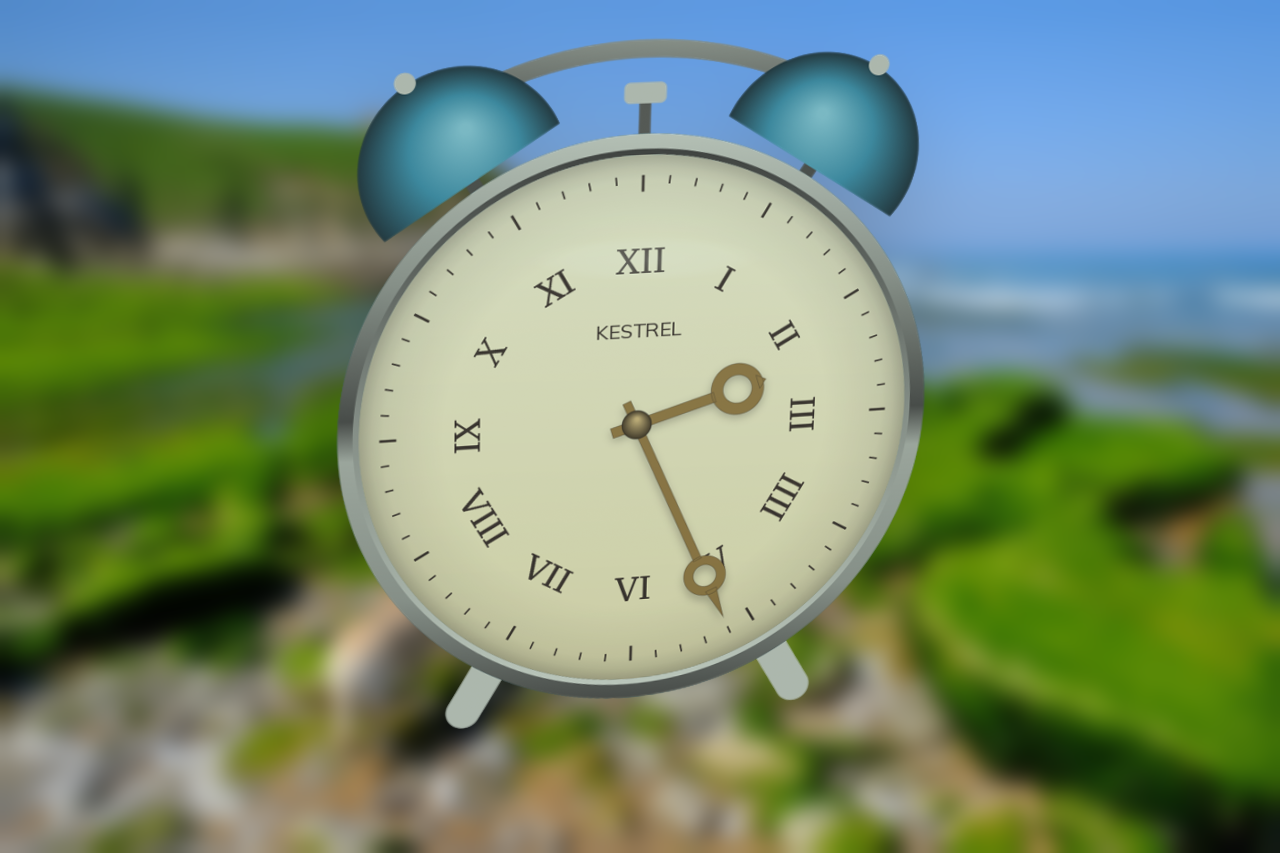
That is 2 h 26 min
